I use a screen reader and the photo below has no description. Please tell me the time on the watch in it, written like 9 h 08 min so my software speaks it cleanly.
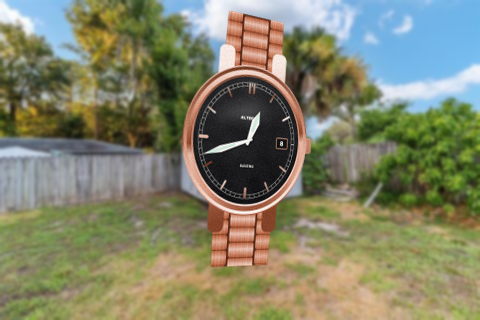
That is 12 h 42 min
